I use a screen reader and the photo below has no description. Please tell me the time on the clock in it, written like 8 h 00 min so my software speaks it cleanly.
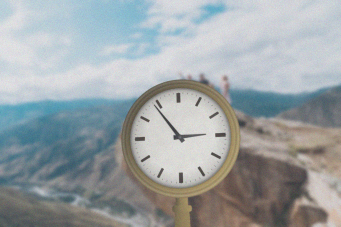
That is 2 h 54 min
